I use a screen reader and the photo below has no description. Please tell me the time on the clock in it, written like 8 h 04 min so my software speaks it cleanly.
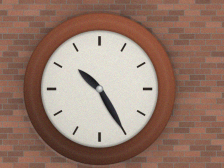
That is 10 h 25 min
